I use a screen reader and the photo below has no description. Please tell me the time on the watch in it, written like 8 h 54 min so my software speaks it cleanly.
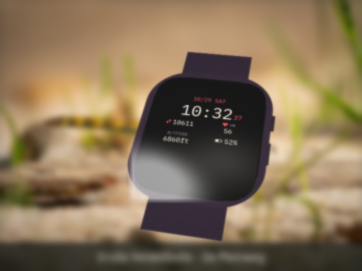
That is 10 h 32 min
